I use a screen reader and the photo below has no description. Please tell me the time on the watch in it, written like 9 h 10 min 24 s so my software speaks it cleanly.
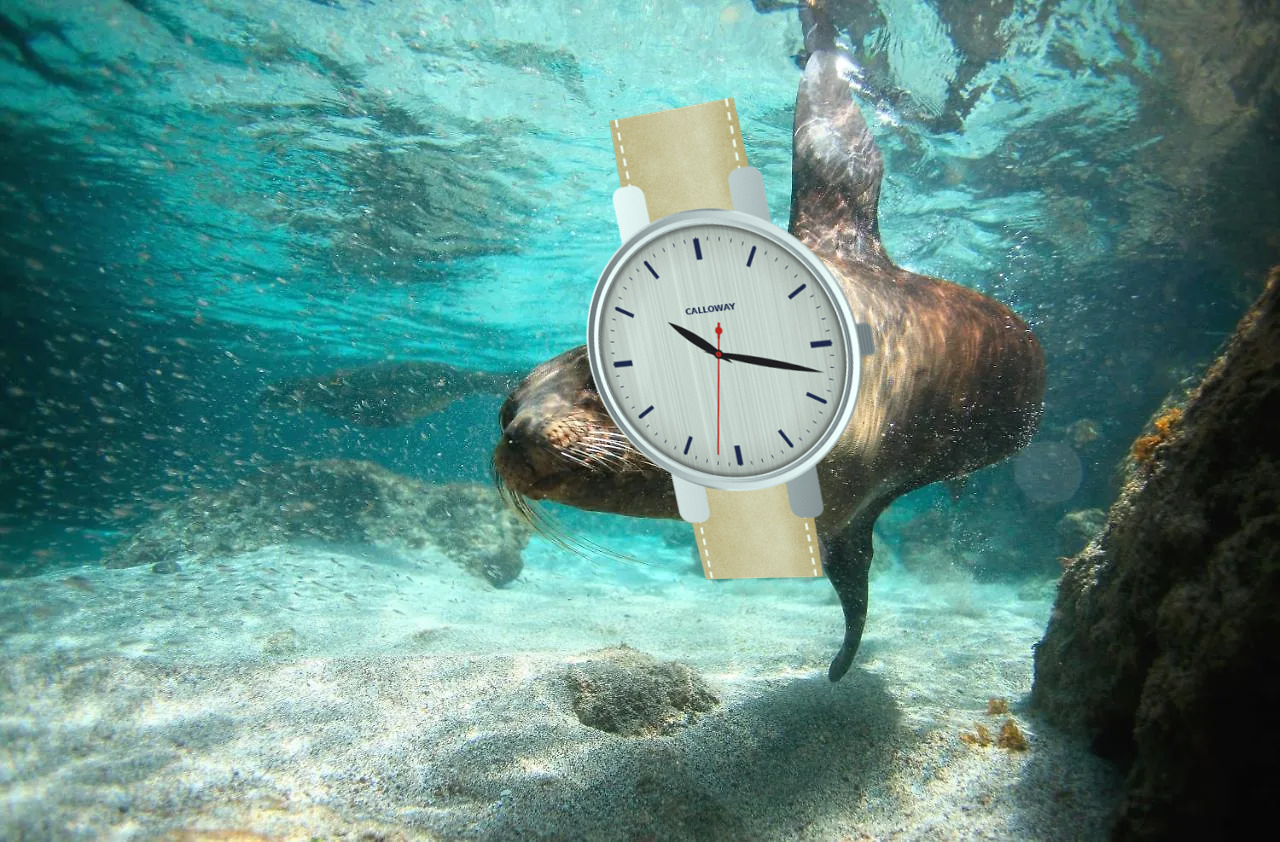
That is 10 h 17 min 32 s
